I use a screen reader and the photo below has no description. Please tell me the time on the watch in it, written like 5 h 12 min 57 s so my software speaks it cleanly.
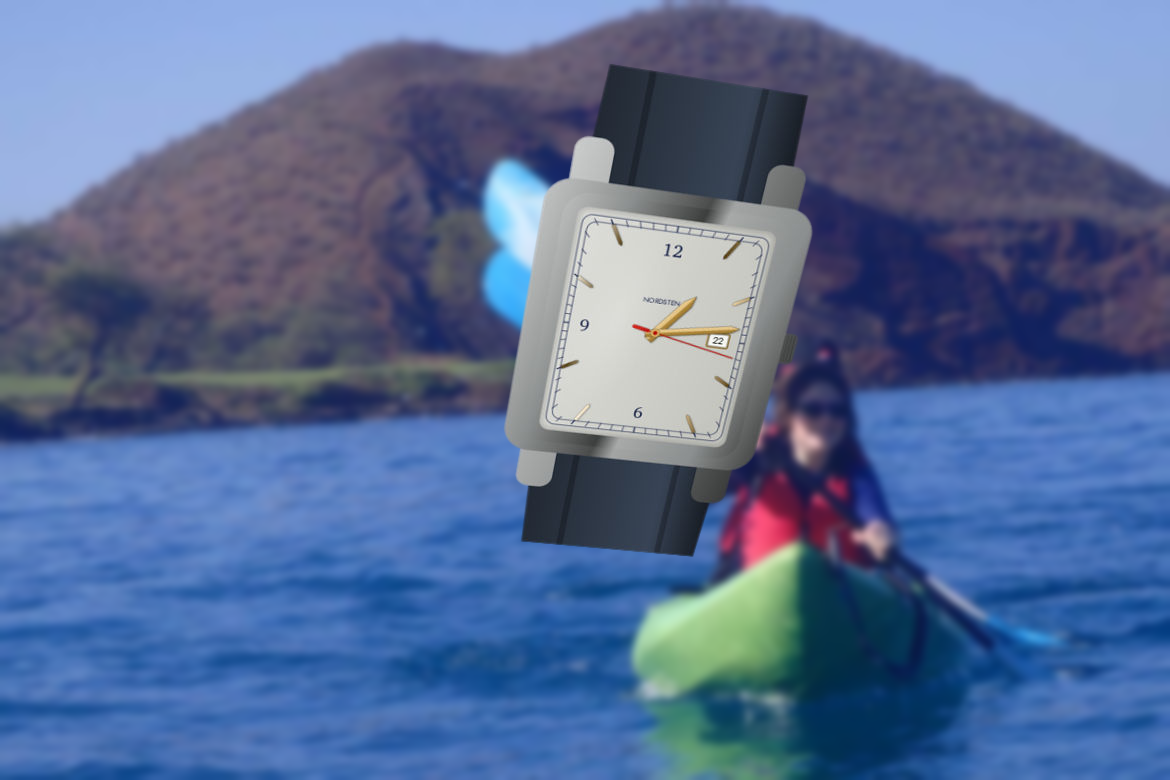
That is 1 h 13 min 17 s
